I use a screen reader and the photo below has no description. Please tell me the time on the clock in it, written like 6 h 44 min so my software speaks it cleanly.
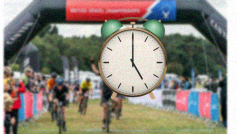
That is 5 h 00 min
